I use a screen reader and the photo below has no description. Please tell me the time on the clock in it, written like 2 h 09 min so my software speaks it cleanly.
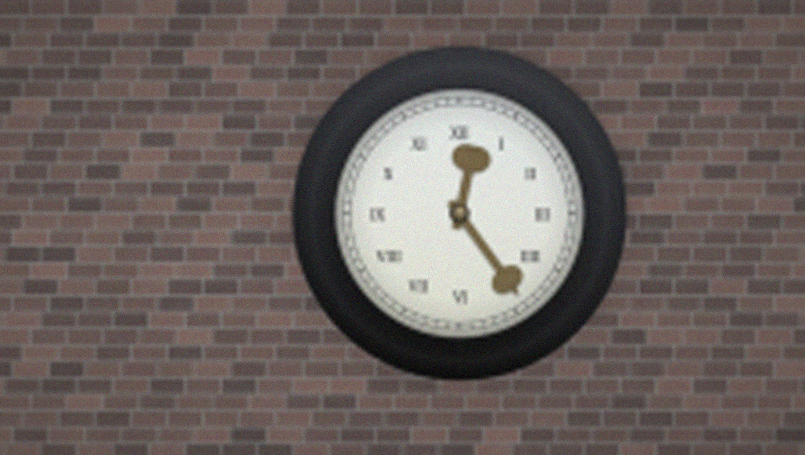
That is 12 h 24 min
